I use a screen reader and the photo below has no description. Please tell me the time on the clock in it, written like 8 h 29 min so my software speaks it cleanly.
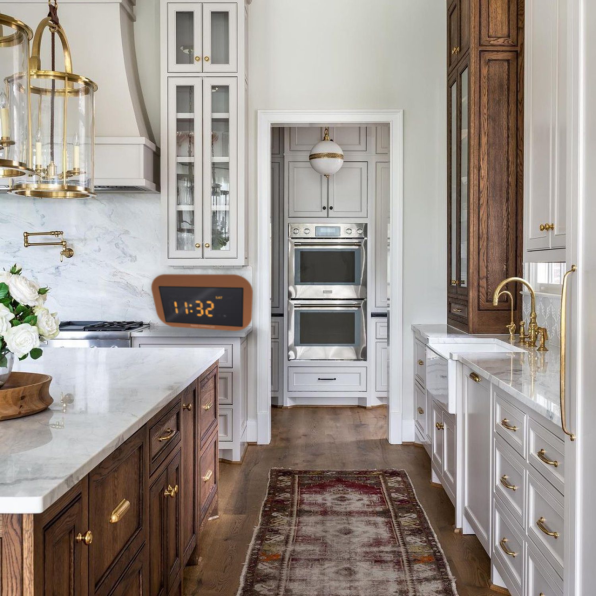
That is 11 h 32 min
